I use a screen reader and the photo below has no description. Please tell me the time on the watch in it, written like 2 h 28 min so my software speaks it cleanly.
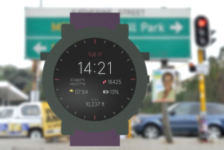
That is 14 h 21 min
